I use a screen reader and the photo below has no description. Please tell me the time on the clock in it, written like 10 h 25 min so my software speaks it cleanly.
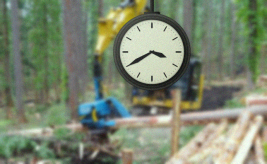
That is 3 h 40 min
